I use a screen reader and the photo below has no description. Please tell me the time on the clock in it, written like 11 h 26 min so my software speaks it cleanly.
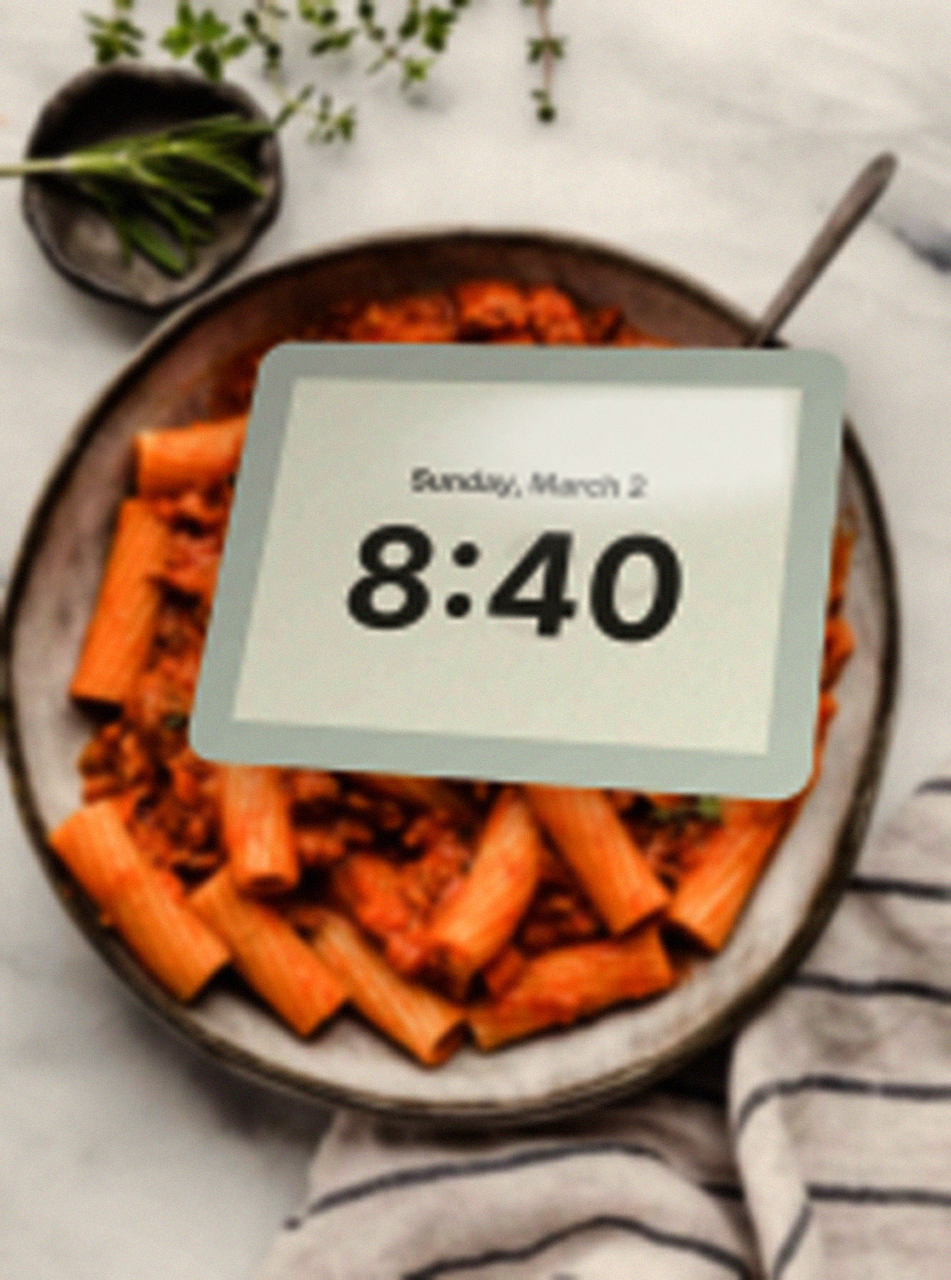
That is 8 h 40 min
